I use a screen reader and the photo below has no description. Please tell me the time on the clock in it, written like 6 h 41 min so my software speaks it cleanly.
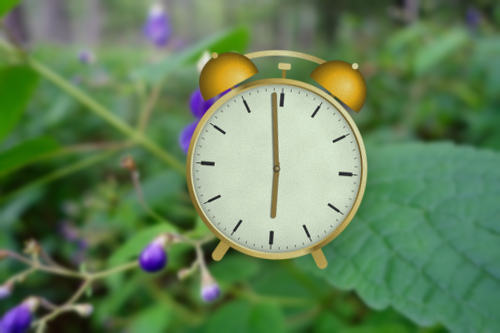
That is 5 h 59 min
